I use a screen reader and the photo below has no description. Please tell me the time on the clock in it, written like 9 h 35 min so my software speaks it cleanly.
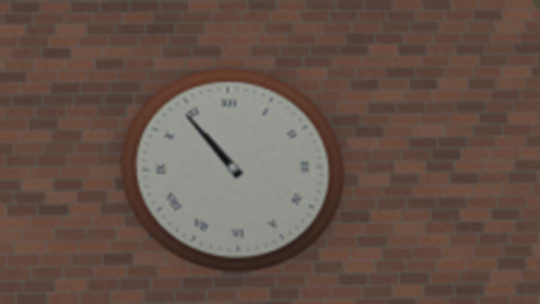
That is 10 h 54 min
